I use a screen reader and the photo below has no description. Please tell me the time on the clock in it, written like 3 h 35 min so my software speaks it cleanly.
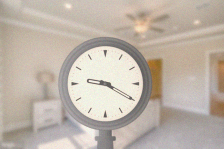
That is 9 h 20 min
